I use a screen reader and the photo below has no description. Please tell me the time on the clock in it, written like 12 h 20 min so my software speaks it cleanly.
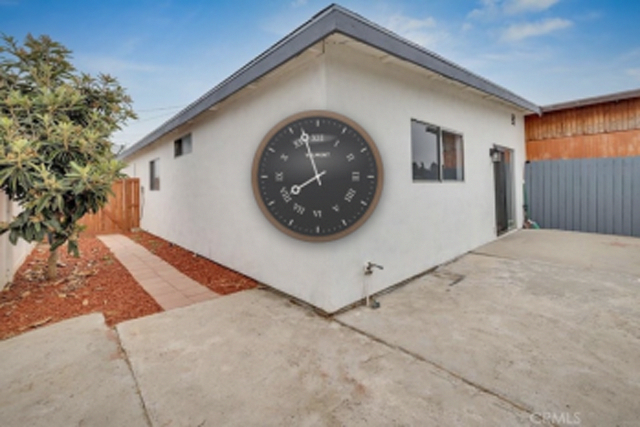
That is 7 h 57 min
